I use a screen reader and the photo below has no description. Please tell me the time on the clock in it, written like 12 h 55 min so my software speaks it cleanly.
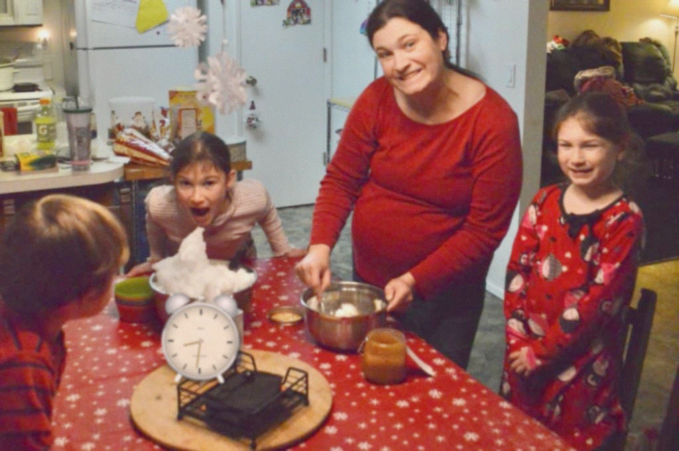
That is 8 h 31 min
